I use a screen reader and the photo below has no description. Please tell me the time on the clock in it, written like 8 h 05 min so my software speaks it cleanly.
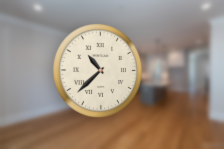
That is 10 h 38 min
